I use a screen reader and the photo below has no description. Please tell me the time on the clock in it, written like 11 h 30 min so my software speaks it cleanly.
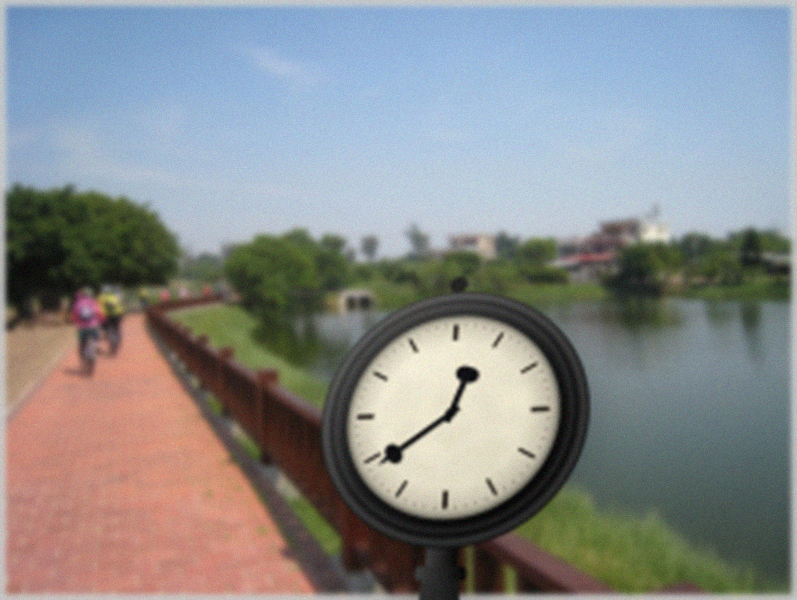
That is 12 h 39 min
